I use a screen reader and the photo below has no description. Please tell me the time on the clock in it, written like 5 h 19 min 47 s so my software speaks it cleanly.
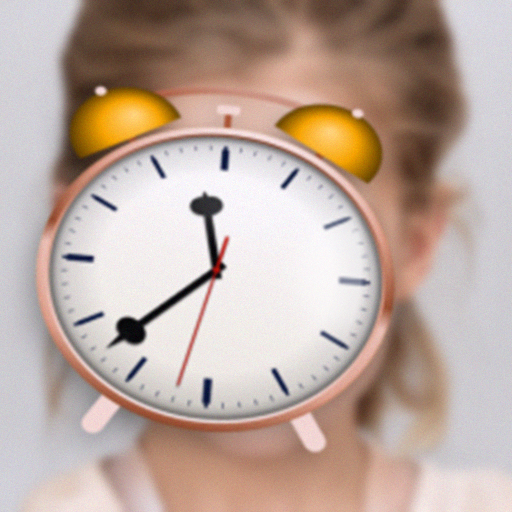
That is 11 h 37 min 32 s
